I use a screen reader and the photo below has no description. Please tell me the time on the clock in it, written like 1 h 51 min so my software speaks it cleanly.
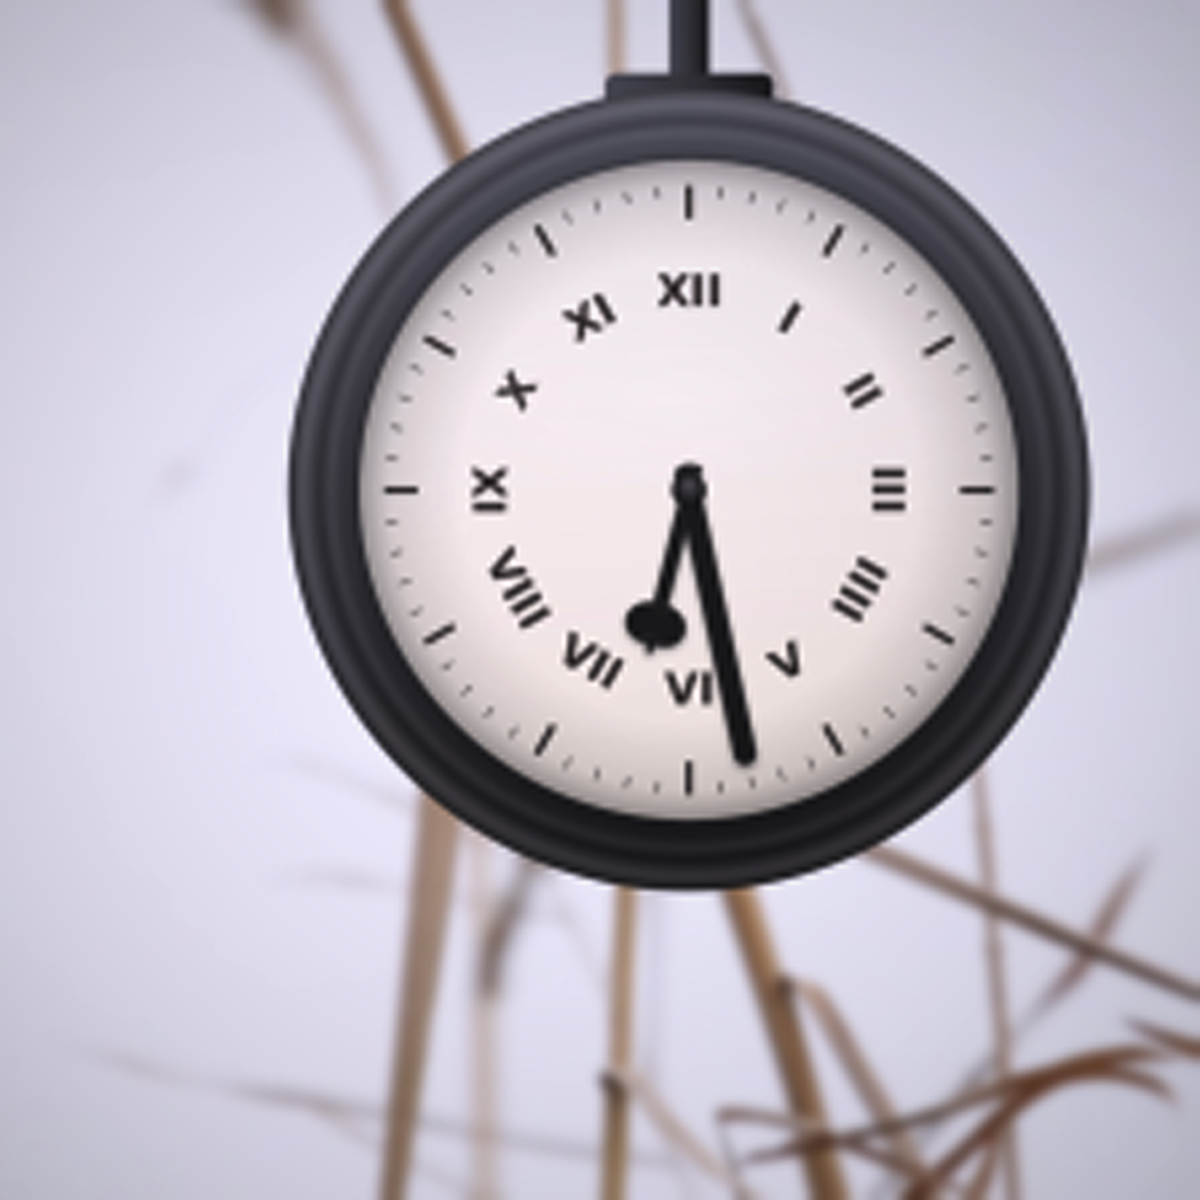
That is 6 h 28 min
